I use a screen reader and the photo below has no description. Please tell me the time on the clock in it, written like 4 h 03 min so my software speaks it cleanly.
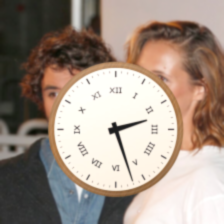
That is 2 h 27 min
